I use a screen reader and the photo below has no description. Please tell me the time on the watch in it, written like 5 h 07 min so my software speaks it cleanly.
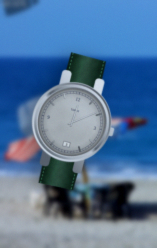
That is 12 h 09 min
